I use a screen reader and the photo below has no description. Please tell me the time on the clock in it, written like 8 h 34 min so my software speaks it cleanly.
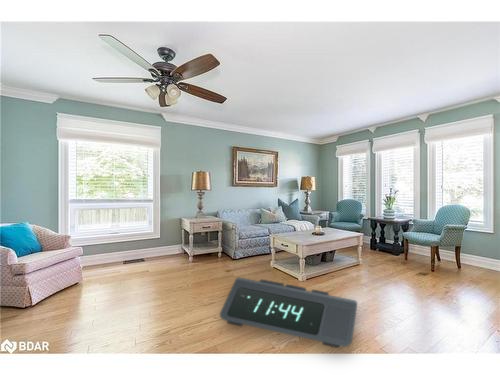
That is 11 h 44 min
